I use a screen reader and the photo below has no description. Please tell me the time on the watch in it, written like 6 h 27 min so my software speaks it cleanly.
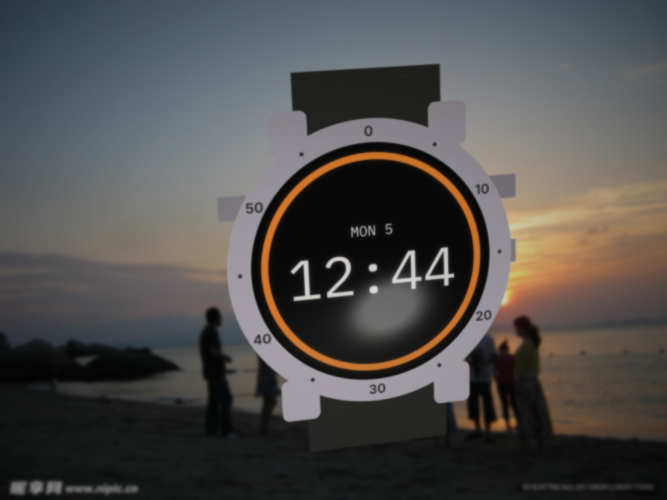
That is 12 h 44 min
